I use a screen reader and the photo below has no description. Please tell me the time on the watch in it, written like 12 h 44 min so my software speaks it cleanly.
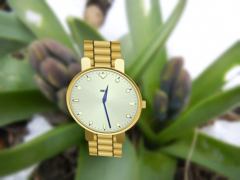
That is 12 h 28 min
